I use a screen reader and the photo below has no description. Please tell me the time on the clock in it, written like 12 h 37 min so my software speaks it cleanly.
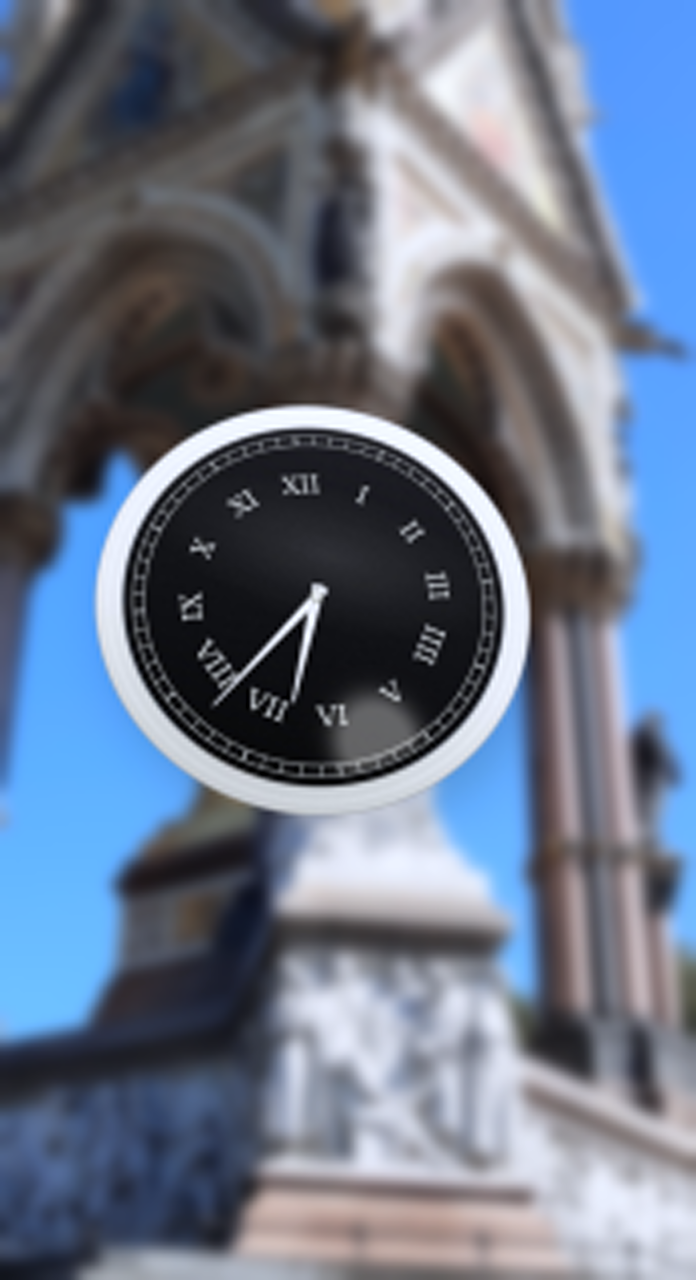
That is 6 h 38 min
